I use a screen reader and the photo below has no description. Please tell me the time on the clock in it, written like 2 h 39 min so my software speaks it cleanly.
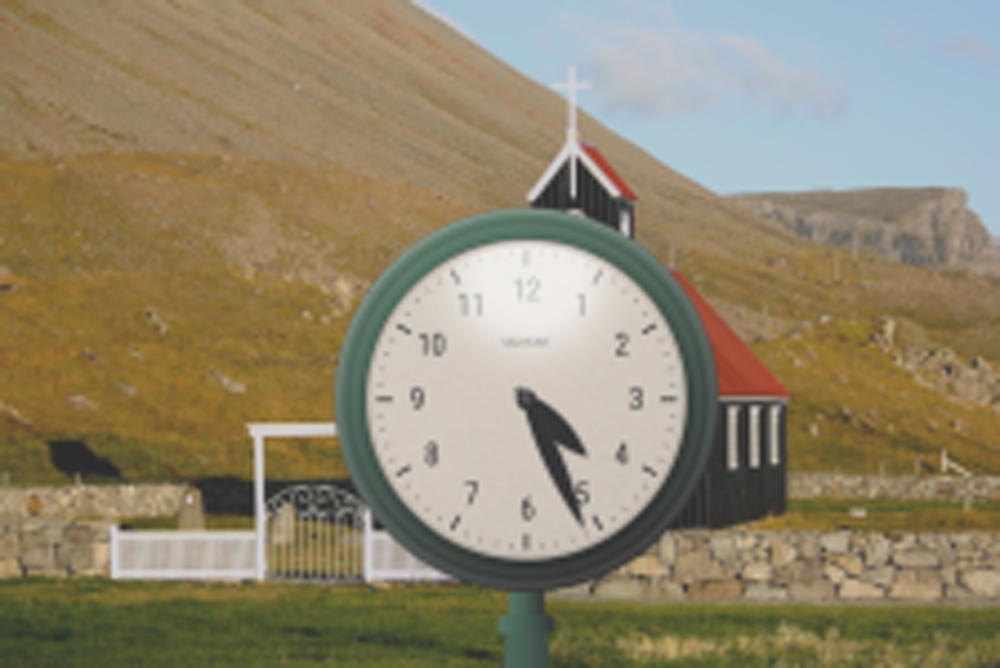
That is 4 h 26 min
